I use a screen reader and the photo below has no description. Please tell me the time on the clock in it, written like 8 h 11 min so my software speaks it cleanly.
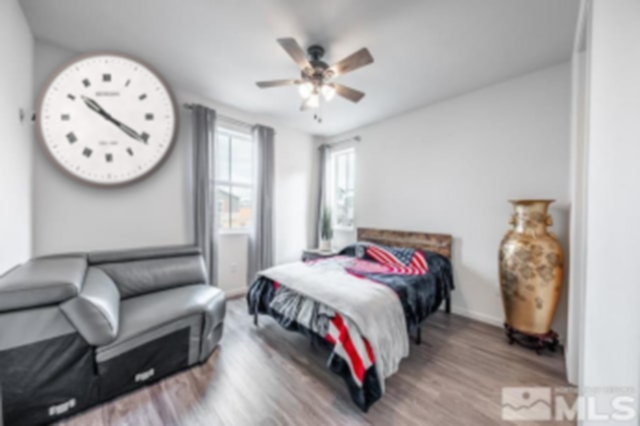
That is 10 h 21 min
